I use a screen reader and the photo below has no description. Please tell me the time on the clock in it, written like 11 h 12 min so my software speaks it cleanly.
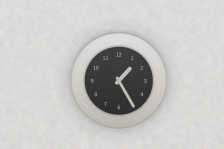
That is 1 h 25 min
